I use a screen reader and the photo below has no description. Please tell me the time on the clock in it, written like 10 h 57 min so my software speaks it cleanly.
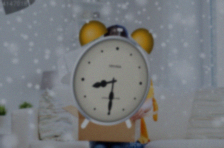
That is 8 h 30 min
